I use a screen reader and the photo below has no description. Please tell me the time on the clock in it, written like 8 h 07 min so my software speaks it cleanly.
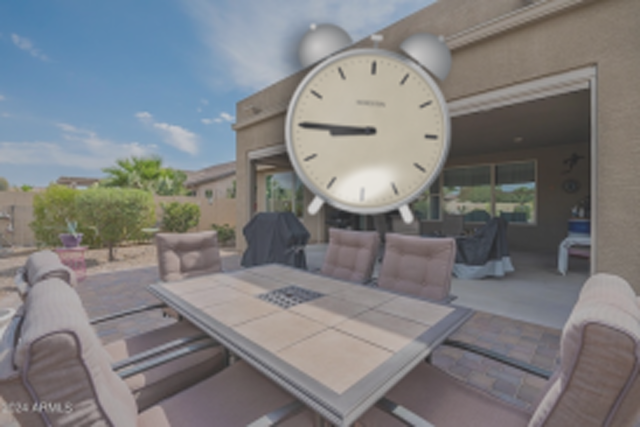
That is 8 h 45 min
